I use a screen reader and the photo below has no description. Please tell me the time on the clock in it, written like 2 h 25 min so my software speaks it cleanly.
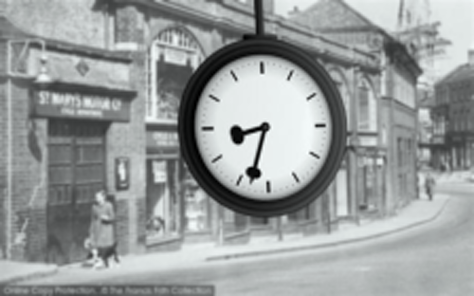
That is 8 h 33 min
